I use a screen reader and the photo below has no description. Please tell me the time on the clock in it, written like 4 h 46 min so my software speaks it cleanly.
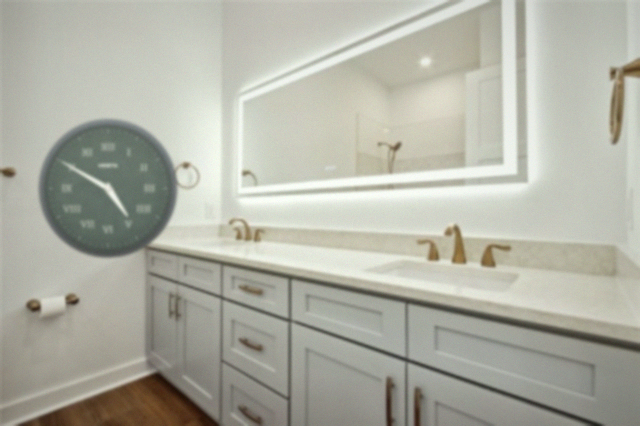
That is 4 h 50 min
